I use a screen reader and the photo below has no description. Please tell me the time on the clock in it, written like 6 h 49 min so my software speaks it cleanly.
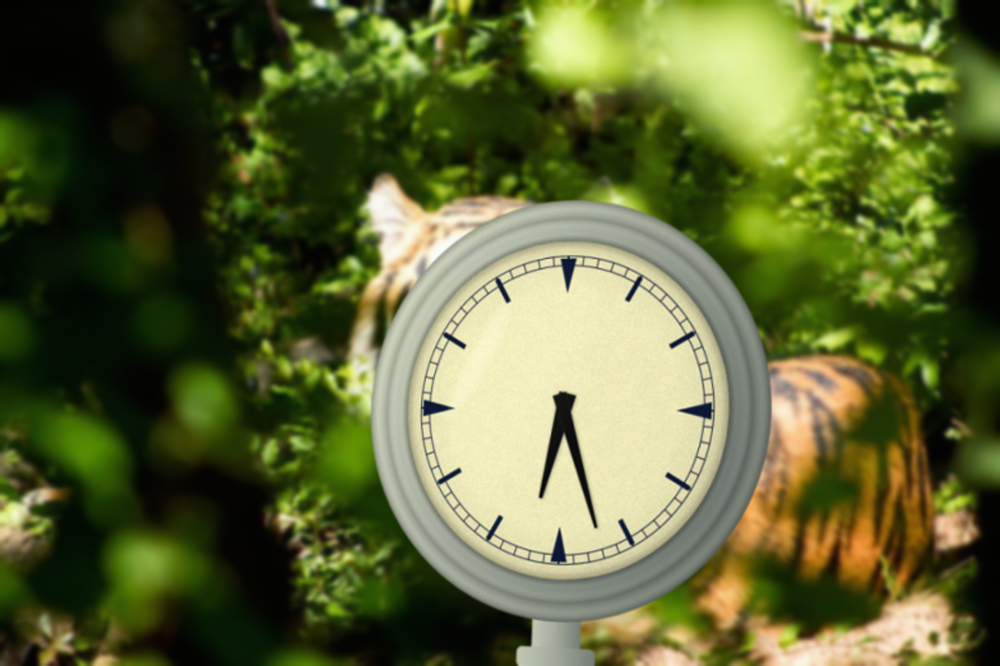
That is 6 h 27 min
